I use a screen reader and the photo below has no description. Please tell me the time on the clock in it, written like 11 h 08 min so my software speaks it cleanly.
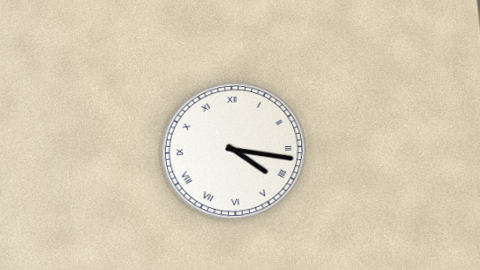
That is 4 h 17 min
